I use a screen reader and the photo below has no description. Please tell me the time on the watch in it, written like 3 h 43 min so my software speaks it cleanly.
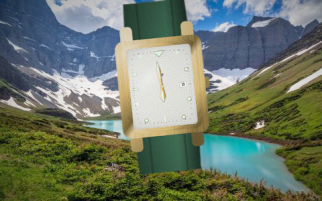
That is 5 h 59 min
